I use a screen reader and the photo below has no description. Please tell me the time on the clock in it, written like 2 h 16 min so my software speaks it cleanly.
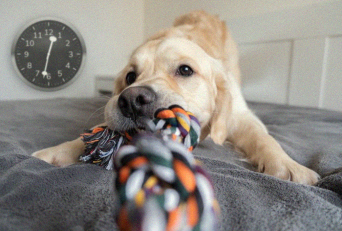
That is 12 h 32 min
